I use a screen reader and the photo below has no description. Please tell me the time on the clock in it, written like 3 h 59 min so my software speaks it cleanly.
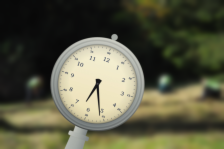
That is 6 h 26 min
